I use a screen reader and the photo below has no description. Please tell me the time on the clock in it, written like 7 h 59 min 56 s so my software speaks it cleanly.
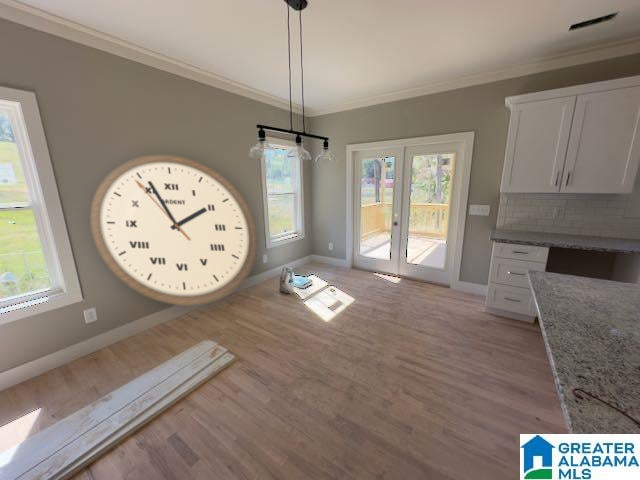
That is 1 h 55 min 54 s
